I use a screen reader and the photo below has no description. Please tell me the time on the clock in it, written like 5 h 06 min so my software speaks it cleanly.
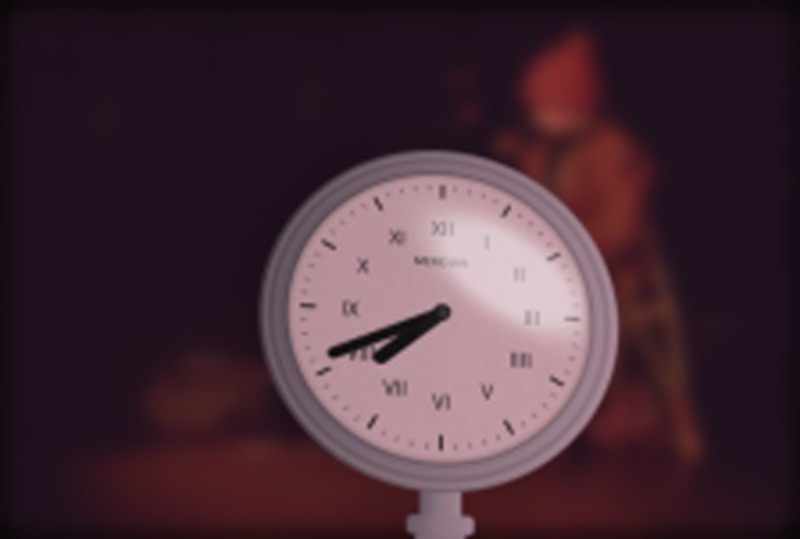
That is 7 h 41 min
